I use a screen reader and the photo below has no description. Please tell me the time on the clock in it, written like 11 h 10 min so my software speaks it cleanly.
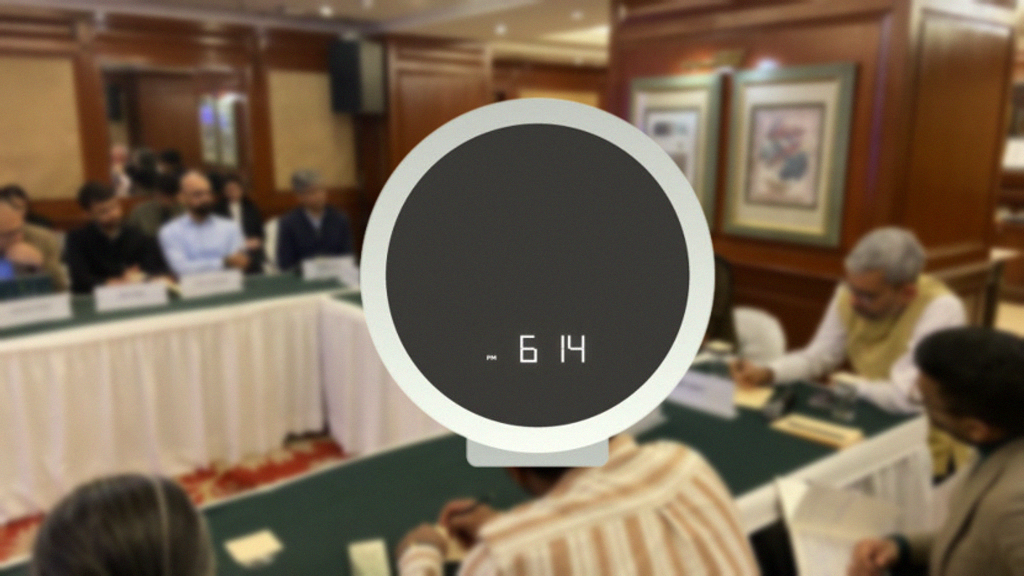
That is 6 h 14 min
